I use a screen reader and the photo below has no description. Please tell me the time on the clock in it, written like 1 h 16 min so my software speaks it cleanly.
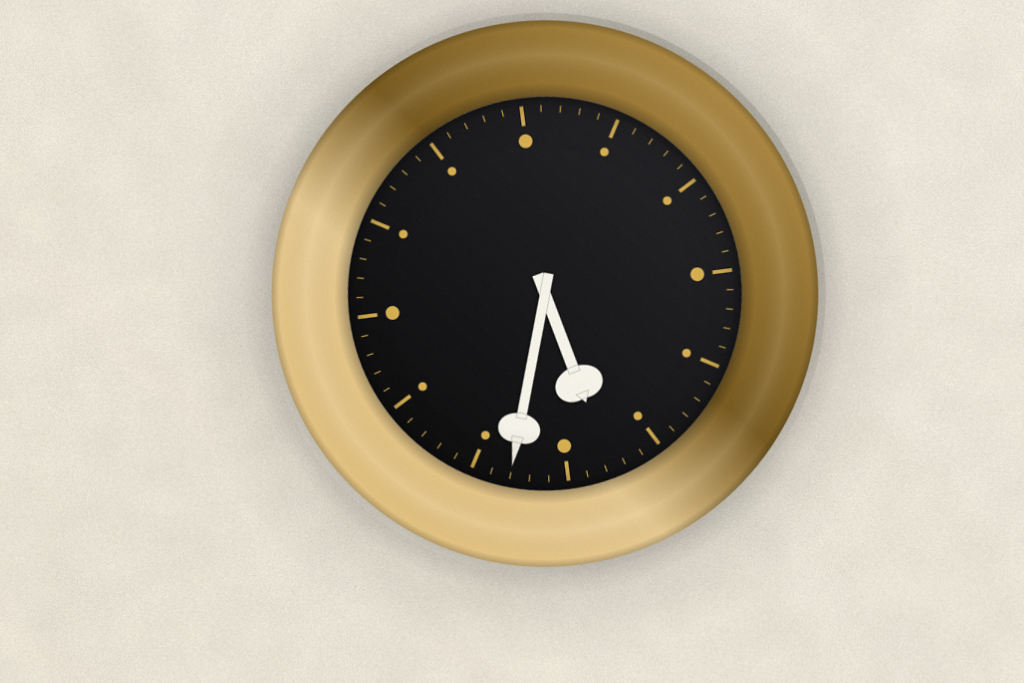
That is 5 h 33 min
